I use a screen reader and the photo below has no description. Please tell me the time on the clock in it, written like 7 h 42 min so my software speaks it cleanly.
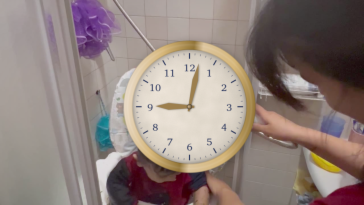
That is 9 h 02 min
